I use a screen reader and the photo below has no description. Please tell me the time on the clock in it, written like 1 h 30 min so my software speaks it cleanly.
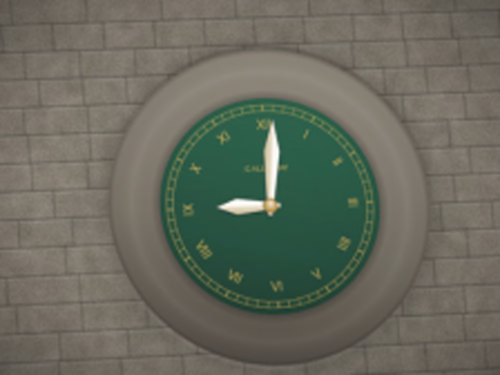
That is 9 h 01 min
